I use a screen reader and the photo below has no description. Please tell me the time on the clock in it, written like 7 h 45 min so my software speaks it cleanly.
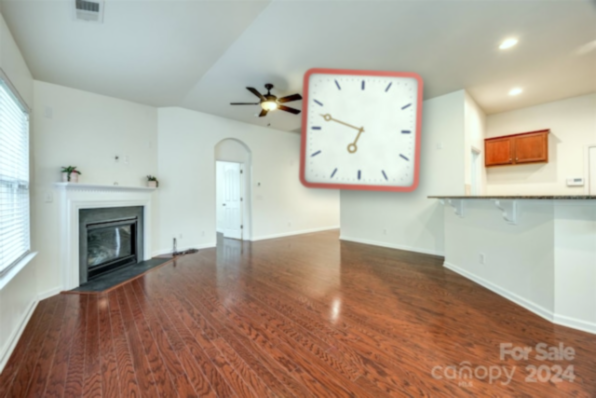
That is 6 h 48 min
